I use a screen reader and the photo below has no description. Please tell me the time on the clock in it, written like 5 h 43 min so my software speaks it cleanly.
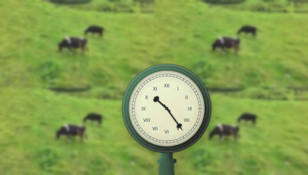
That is 10 h 24 min
